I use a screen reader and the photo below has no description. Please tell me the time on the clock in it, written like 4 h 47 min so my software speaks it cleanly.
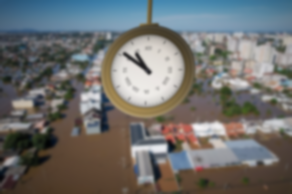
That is 10 h 51 min
